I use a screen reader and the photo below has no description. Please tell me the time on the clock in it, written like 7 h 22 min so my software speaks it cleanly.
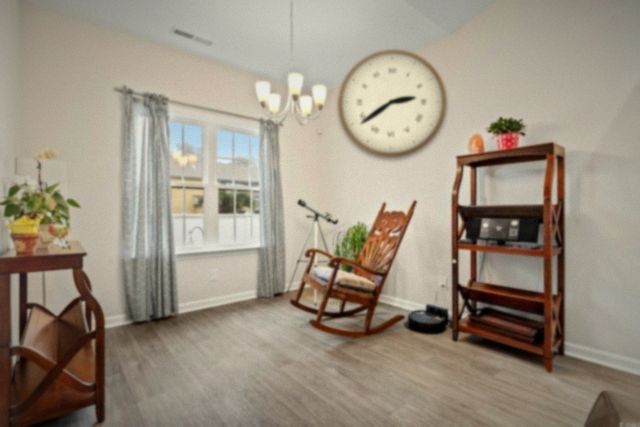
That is 2 h 39 min
